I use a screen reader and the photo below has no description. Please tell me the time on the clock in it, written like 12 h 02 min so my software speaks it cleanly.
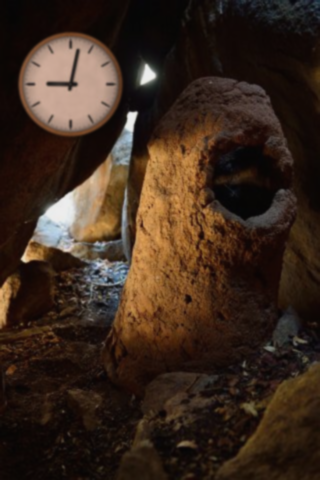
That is 9 h 02 min
